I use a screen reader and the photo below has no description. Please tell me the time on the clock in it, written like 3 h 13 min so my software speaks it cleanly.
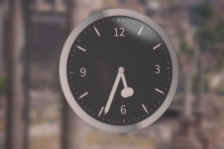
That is 5 h 34 min
